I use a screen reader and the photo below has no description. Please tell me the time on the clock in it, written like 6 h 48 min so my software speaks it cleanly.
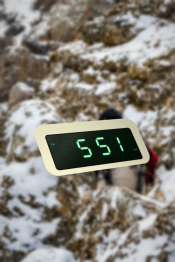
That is 5 h 51 min
